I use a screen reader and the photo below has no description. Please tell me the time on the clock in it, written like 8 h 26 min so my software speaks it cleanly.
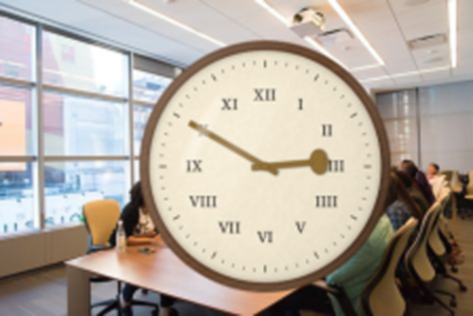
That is 2 h 50 min
